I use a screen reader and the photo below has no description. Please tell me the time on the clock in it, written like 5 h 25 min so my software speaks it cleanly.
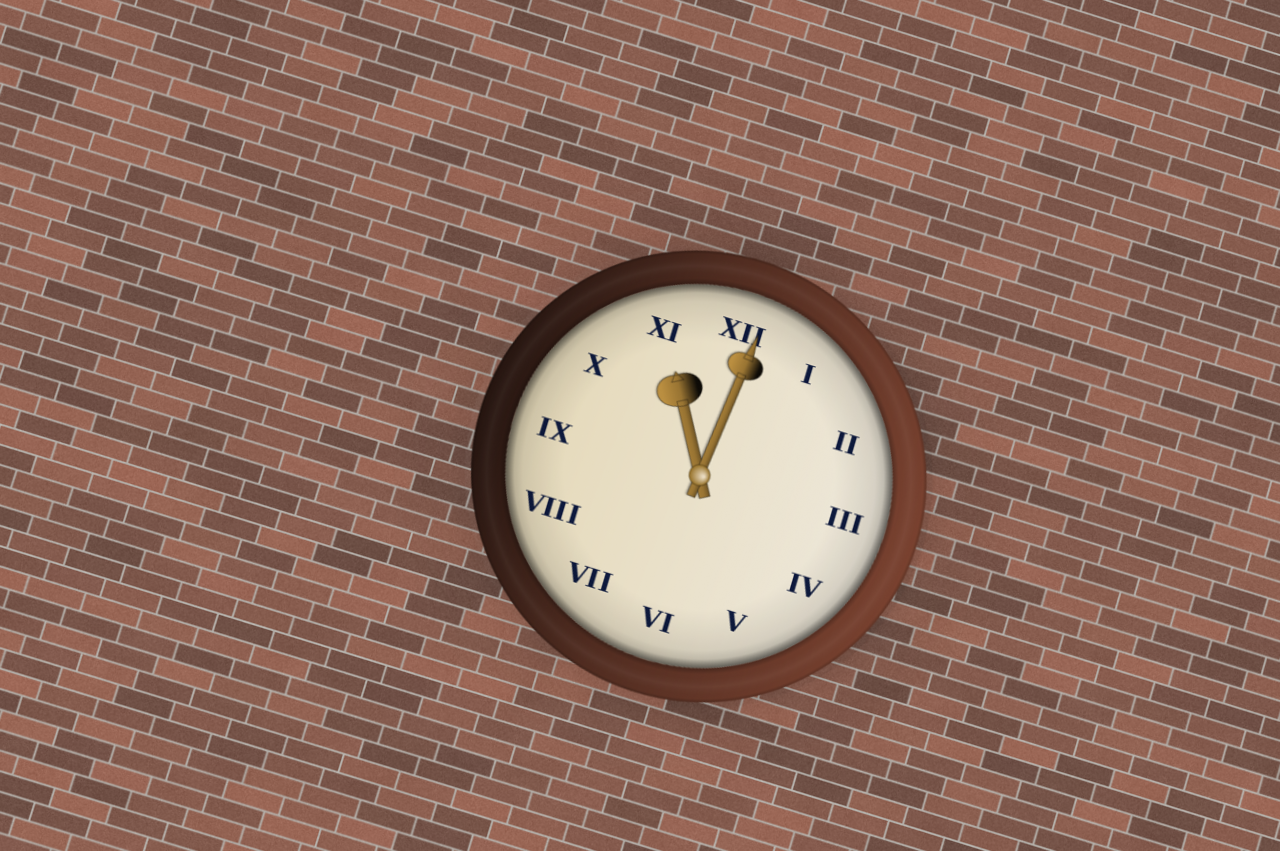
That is 11 h 01 min
